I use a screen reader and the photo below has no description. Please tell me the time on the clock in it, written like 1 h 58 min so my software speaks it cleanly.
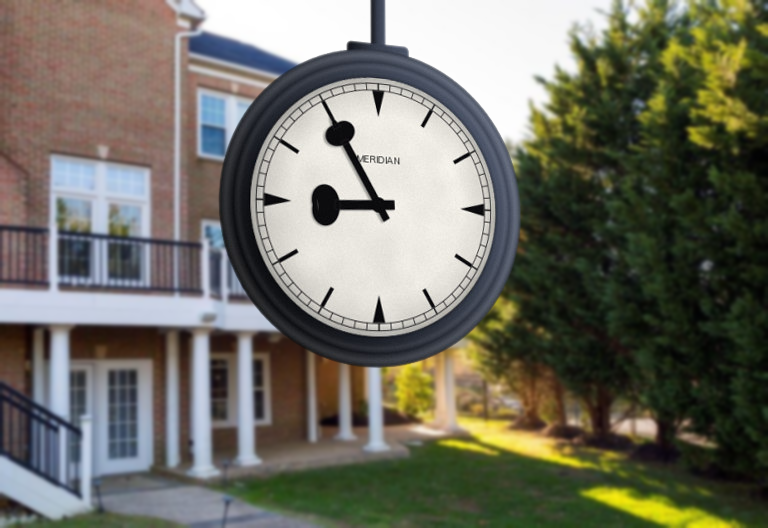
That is 8 h 55 min
